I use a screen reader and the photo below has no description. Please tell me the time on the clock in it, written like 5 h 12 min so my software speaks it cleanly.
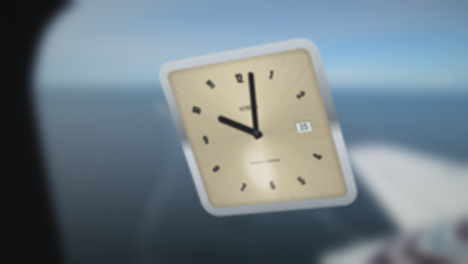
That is 10 h 02 min
